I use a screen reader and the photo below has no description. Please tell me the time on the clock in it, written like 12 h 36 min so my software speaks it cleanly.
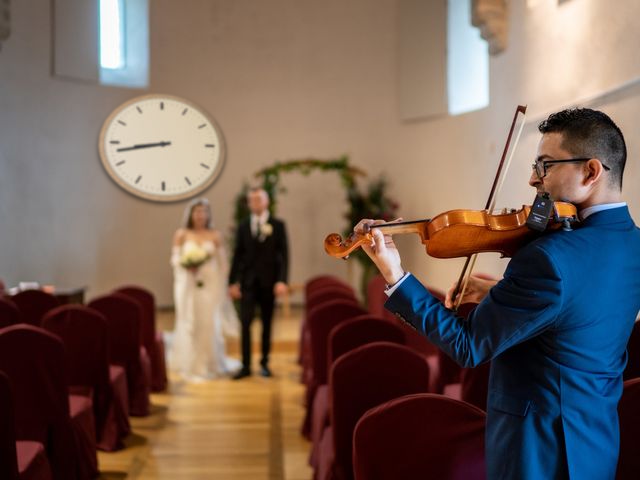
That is 8 h 43 min
